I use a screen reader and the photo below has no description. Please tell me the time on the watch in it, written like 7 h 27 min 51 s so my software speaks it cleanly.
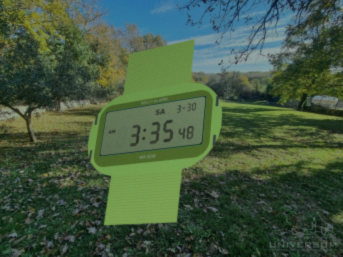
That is 3 h 35 min 48 s
